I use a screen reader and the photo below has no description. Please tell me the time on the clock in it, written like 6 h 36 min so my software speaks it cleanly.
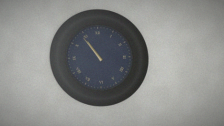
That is 10 h 54 min
